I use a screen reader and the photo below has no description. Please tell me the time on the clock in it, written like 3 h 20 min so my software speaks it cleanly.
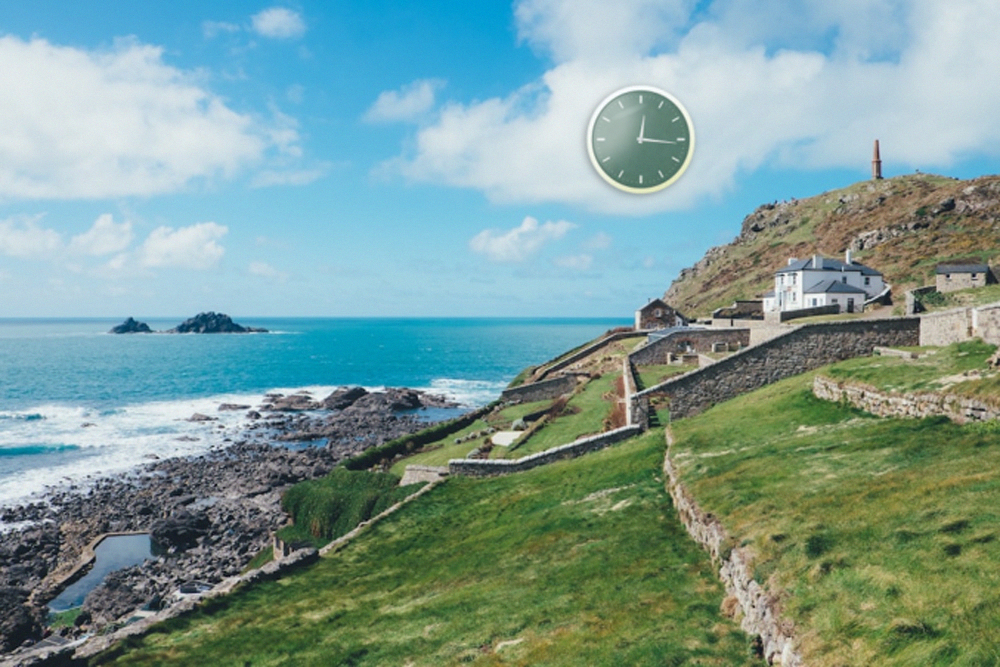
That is 12 h 16 min
